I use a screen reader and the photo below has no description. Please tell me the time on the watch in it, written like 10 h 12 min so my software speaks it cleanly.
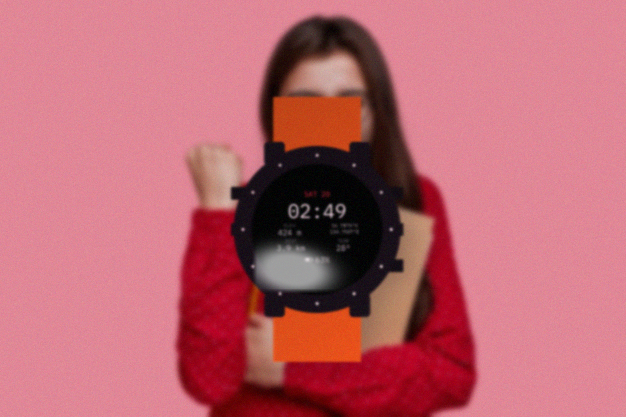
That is 2 h 49 min
